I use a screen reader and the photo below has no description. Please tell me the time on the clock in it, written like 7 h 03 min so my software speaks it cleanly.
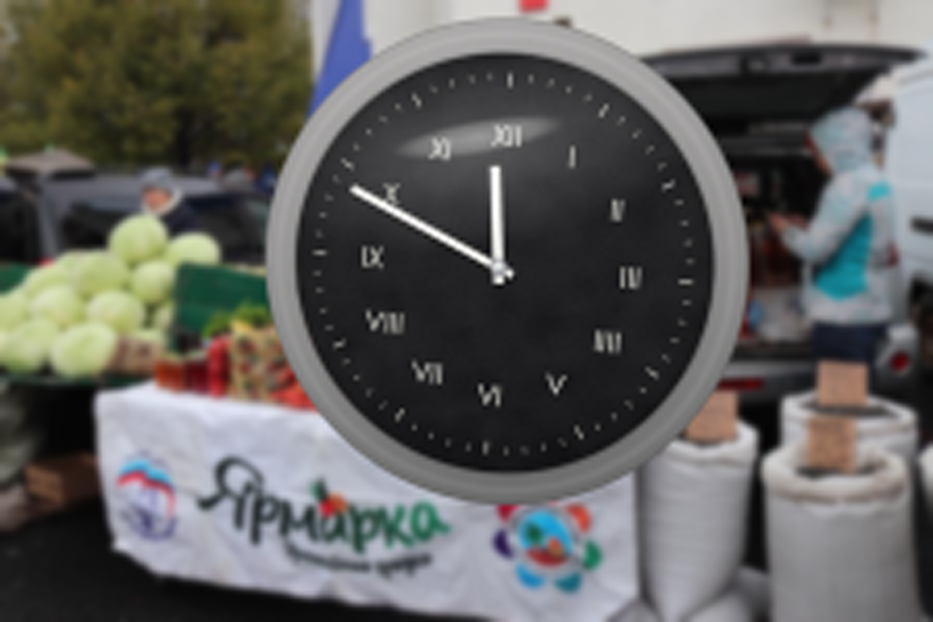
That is 11 h 49 min
